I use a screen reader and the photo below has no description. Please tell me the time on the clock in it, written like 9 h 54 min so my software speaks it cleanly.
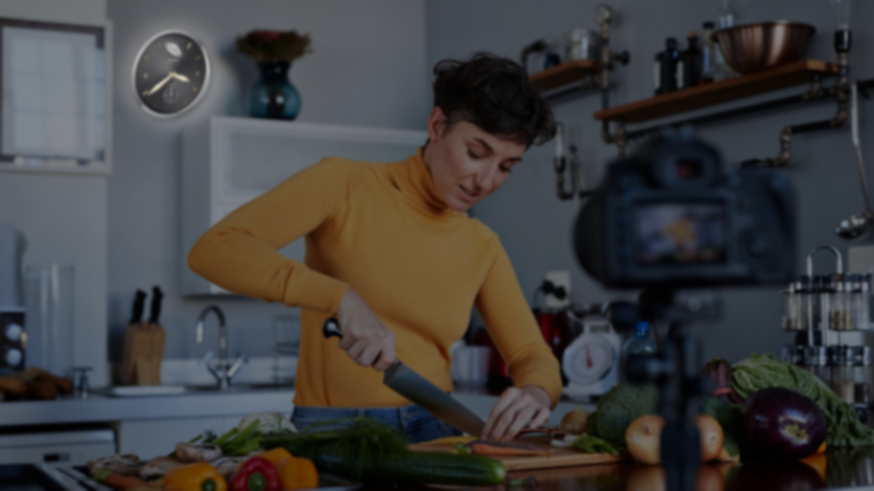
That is 3 h 39 min
